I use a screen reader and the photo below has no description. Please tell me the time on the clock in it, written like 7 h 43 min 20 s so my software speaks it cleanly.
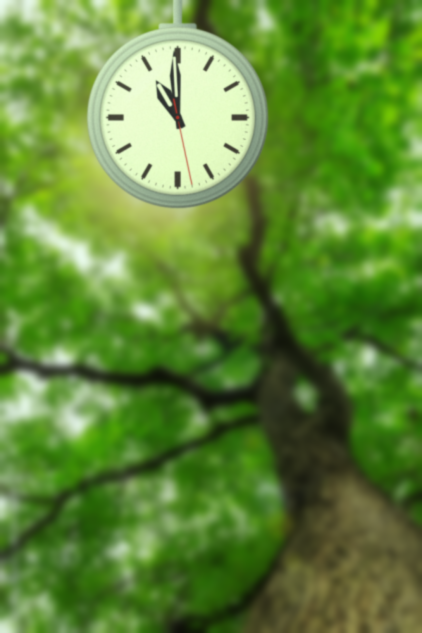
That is 10 h 59 min 28 s
